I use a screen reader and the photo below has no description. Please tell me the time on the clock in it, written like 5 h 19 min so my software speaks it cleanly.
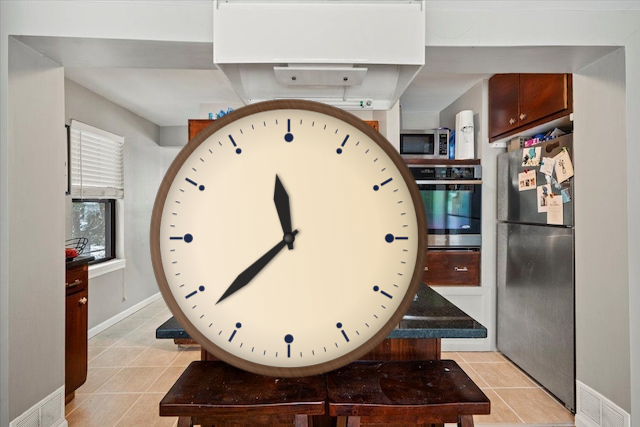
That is 11 h 38 min
